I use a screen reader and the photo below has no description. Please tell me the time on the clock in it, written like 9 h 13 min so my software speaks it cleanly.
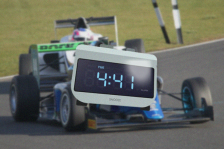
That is 4 h 41 min
